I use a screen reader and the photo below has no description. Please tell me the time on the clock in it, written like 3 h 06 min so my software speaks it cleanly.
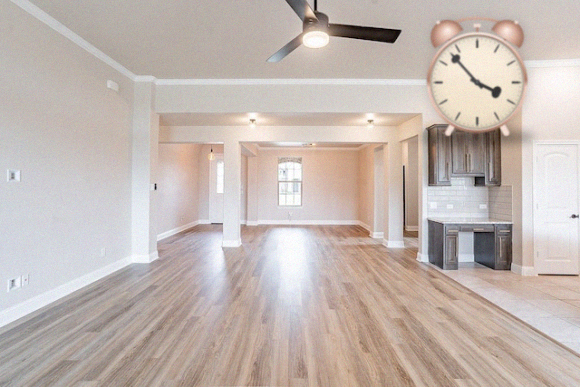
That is 3 h 53 min
